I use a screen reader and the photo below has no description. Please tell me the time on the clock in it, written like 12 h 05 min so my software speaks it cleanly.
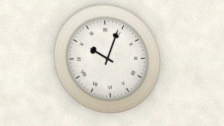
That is 10 h 04 min
